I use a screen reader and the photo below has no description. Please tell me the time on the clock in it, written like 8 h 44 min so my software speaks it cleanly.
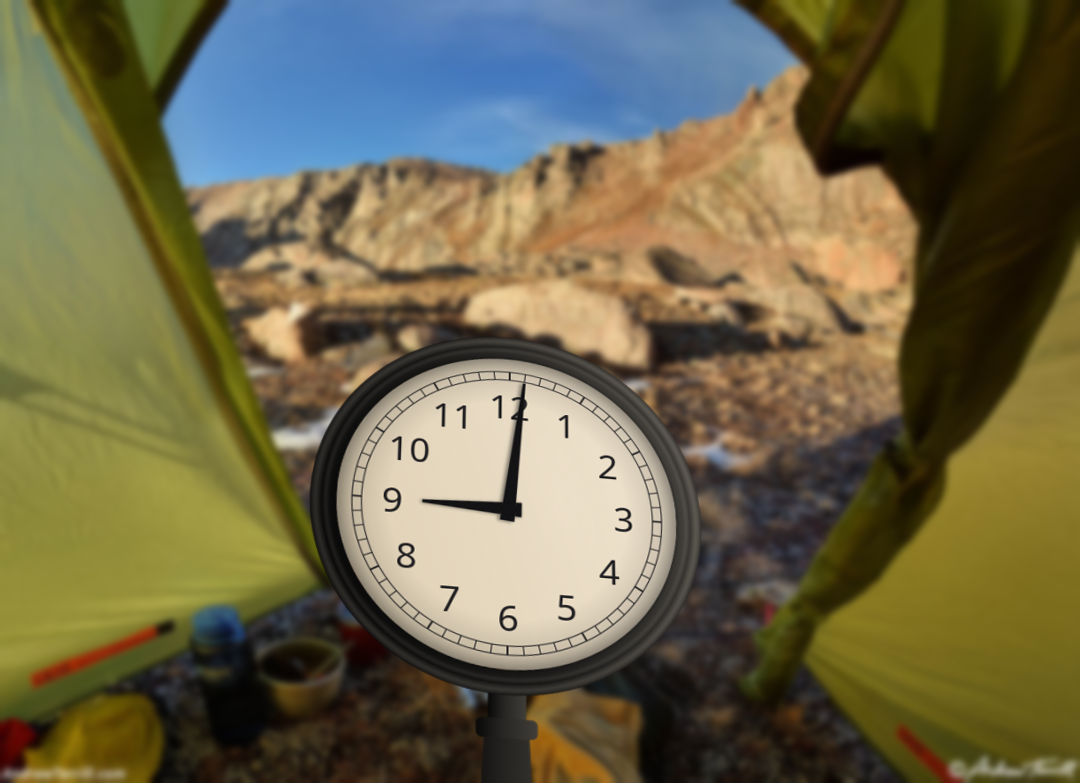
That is 9 h 01 min
